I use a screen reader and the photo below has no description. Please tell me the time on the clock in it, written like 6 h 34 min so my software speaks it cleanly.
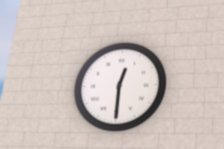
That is 12 h 30 min
